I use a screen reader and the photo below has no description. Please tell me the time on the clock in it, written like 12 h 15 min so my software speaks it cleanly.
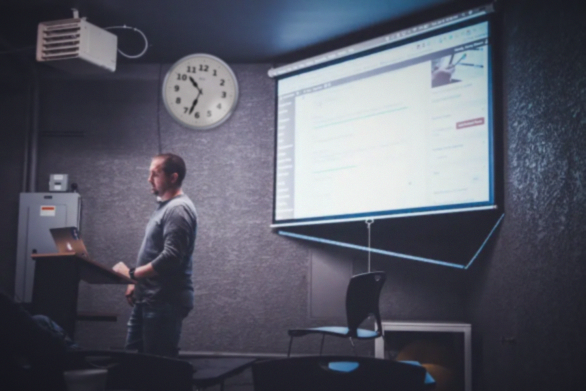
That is 10 h 33 min
